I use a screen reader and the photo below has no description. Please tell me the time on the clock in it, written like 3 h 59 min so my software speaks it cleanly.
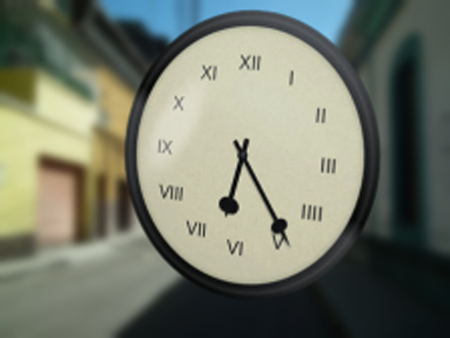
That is 6 h 24 min
